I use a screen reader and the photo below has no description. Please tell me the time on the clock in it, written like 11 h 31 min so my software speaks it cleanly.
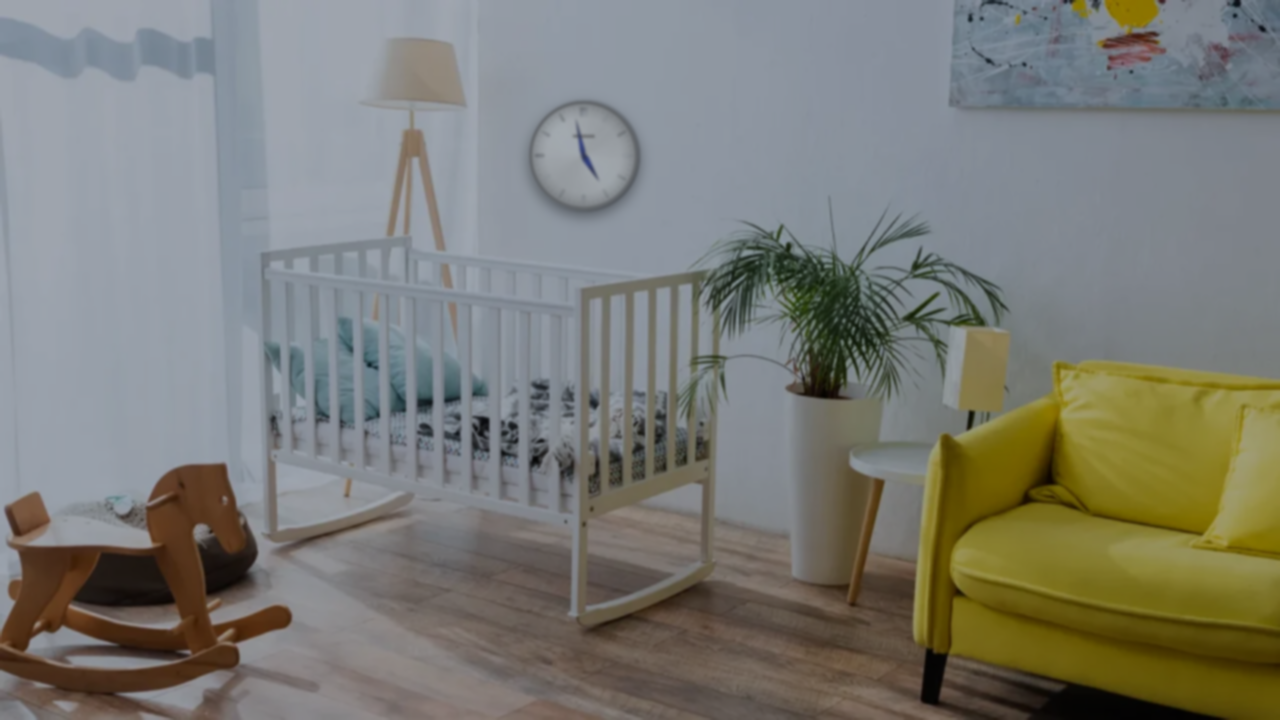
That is 4 h 58 min
